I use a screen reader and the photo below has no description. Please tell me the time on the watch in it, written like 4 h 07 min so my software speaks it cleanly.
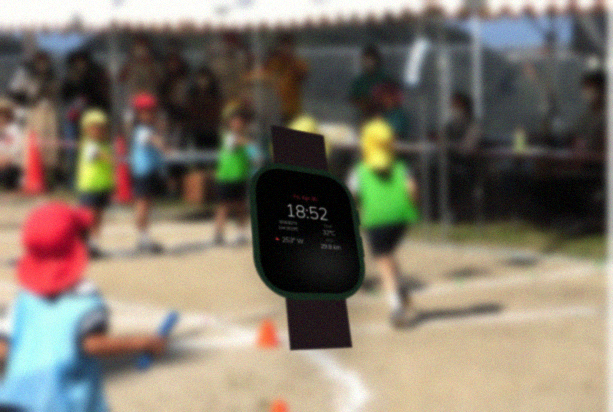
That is 18 h 52 min
